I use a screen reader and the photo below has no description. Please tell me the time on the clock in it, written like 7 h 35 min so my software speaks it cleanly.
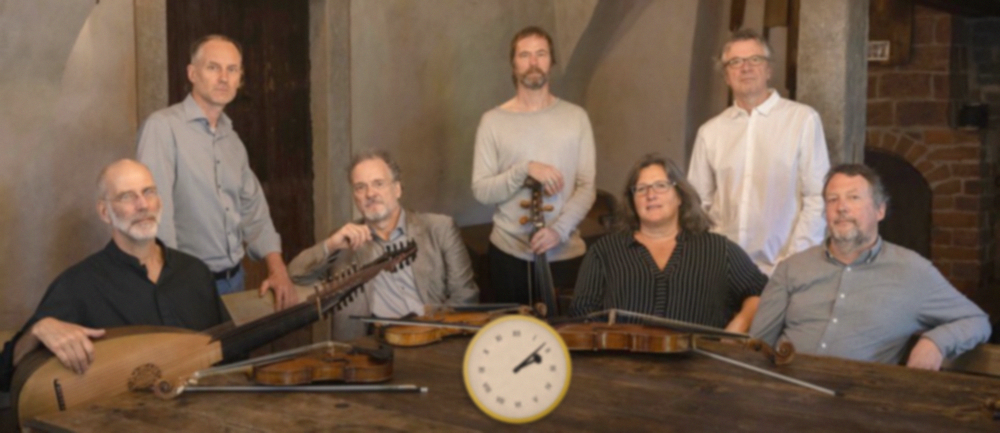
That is 2 h 08 min
